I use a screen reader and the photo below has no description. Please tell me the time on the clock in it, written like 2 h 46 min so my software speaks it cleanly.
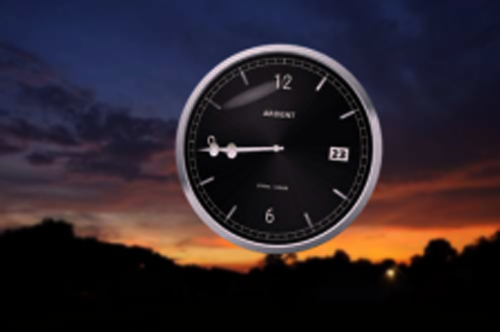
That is 8 h 44 min
